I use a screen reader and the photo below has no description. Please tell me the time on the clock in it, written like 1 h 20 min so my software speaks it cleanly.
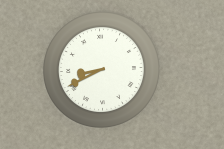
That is 8 h 41 min
